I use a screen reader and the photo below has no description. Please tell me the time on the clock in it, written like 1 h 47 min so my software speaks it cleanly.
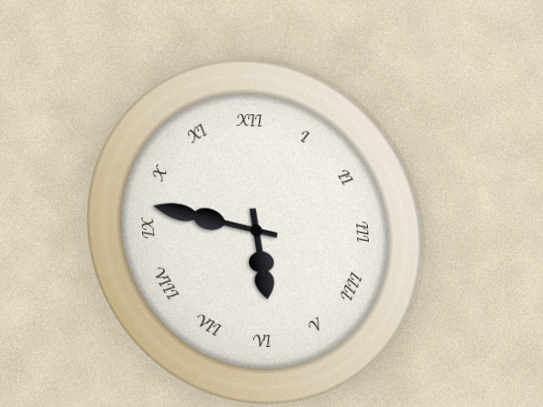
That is 5 h 47 min
